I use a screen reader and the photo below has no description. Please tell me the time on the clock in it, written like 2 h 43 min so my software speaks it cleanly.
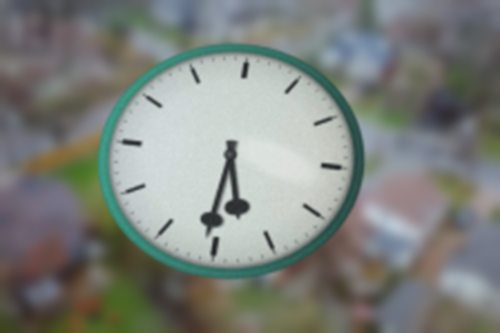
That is 5 h 31 min
